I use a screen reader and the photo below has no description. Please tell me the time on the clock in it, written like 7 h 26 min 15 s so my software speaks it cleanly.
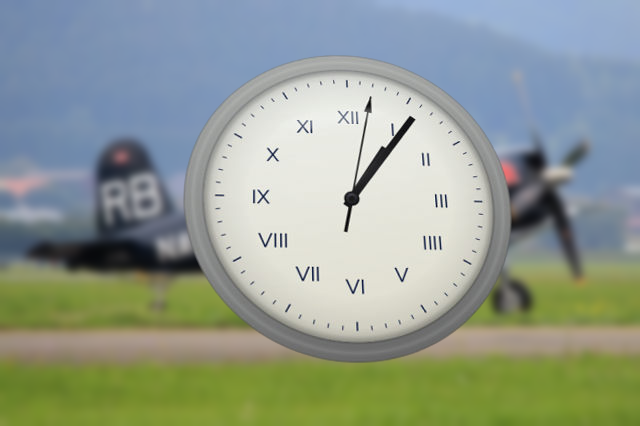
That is 1 h 06 min 02 s
